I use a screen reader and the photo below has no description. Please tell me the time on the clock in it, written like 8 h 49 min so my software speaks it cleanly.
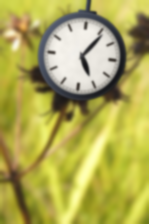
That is 5 h 06 min
